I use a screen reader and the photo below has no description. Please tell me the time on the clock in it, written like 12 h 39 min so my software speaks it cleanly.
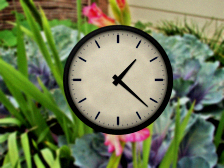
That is 1 h 22 min
